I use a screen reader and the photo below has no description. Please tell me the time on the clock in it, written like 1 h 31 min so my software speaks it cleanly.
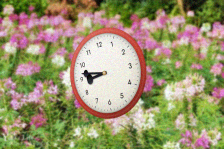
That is 8 h 47 min
